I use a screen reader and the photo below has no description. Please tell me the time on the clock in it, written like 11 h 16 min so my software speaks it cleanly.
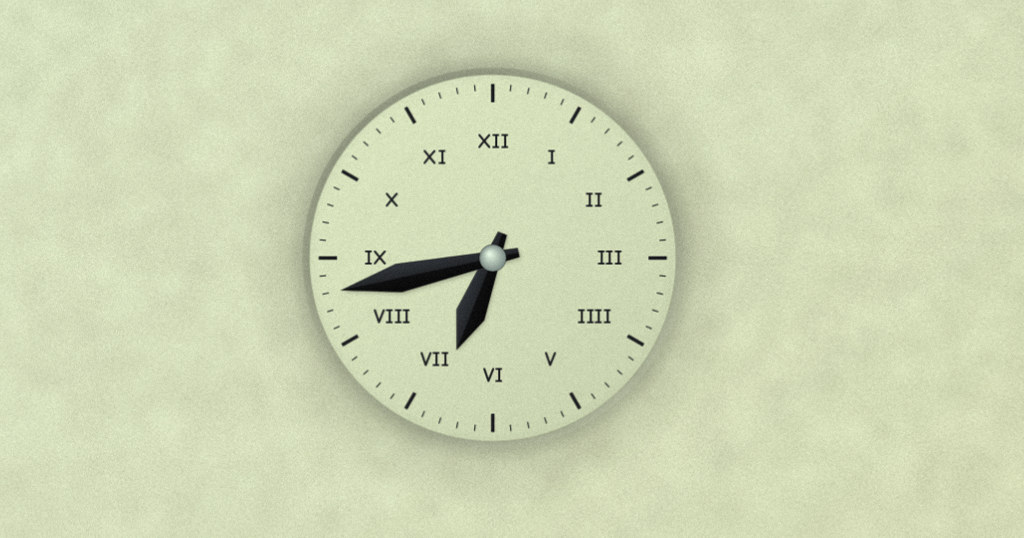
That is 6 h 43 min
